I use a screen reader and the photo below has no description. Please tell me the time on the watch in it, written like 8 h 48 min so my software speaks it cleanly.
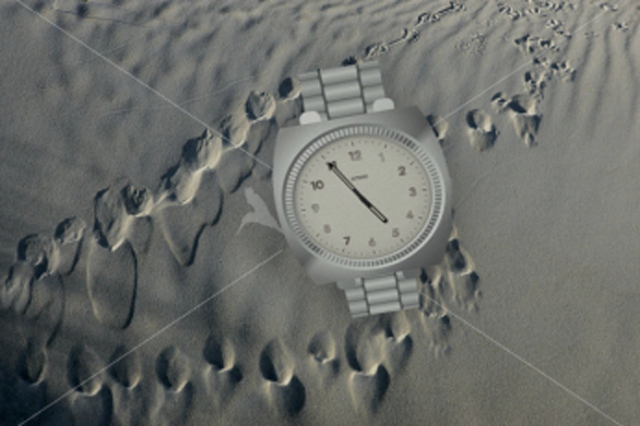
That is 4 h 55 min
